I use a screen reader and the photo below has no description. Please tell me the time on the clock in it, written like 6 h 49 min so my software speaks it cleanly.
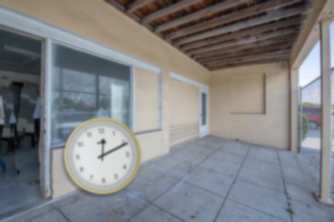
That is 12 h 11 min
